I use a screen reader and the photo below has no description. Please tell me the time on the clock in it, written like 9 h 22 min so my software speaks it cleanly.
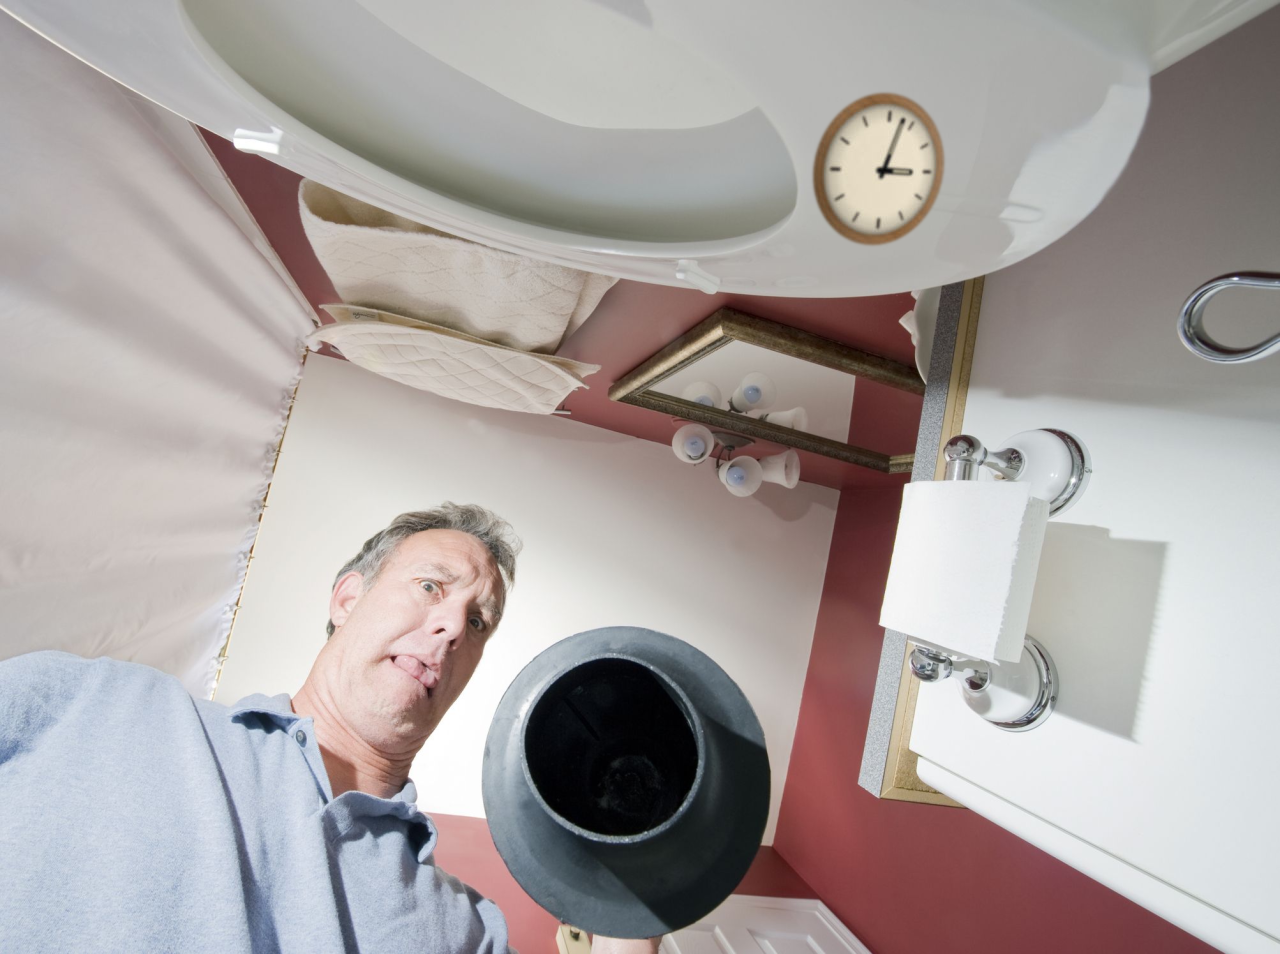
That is 3 h 03 min
